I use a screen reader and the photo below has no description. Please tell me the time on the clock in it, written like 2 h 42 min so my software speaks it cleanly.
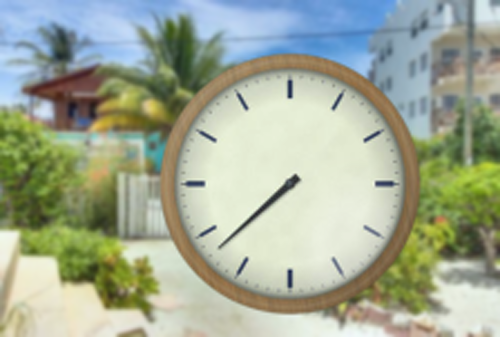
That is 7 h 38 min
